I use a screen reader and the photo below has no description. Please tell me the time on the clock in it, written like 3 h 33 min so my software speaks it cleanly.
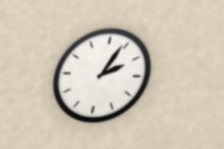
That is 2 h 04 min
